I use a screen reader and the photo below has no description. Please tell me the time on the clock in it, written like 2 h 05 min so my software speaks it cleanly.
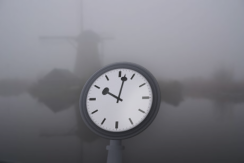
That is 10 h 02 min
